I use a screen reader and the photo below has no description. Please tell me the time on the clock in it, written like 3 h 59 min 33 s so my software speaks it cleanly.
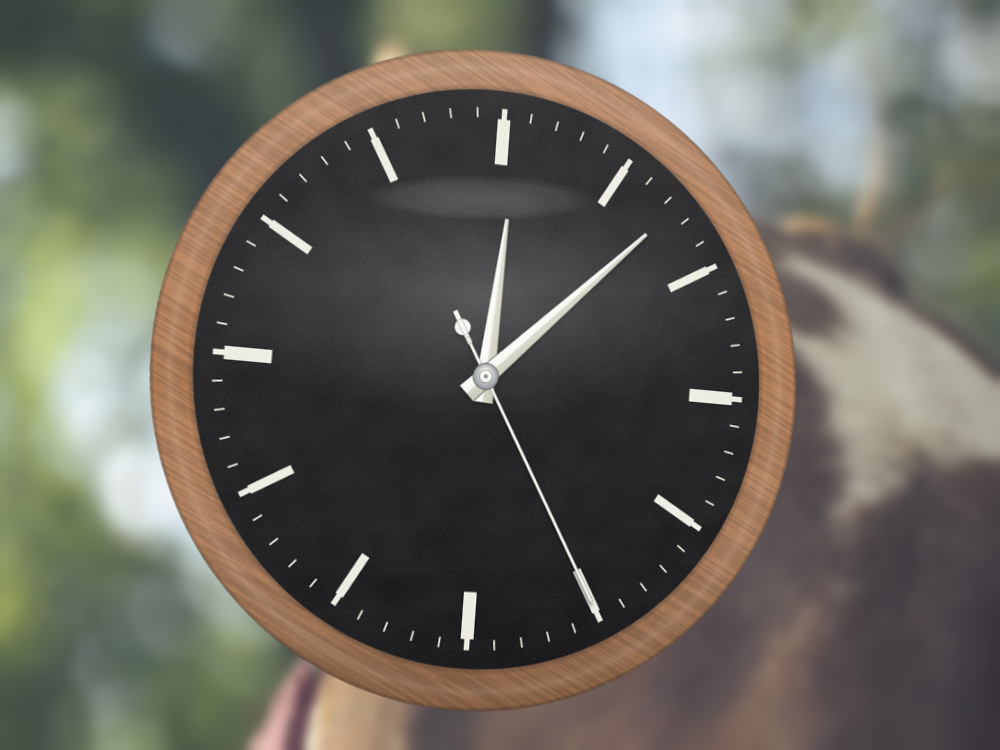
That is 12 h 07 min 25 s
